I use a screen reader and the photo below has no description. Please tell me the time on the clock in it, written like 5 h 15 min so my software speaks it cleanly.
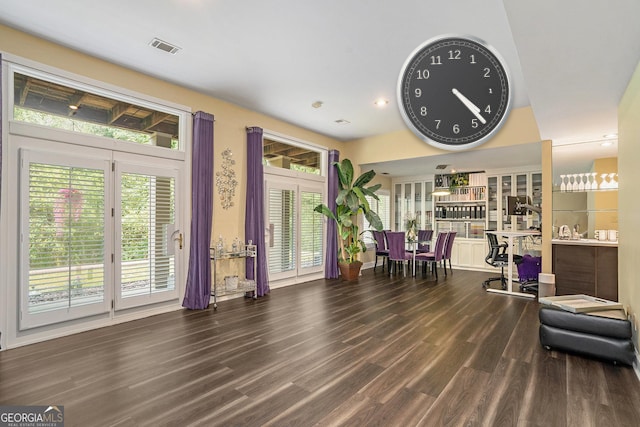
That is 4 h 23 min
